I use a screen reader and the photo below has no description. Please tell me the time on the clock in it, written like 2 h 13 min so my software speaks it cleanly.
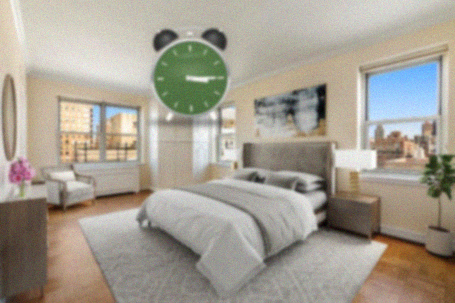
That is 3 h 15 min
